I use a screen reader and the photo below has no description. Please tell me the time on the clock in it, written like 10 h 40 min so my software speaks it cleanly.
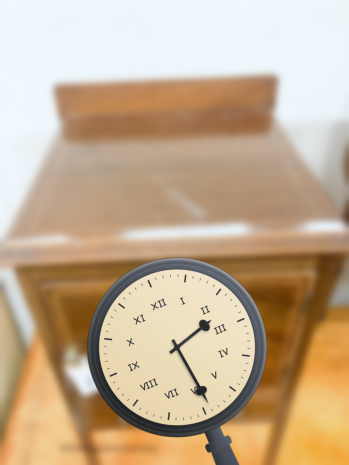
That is 2 h 29 min
